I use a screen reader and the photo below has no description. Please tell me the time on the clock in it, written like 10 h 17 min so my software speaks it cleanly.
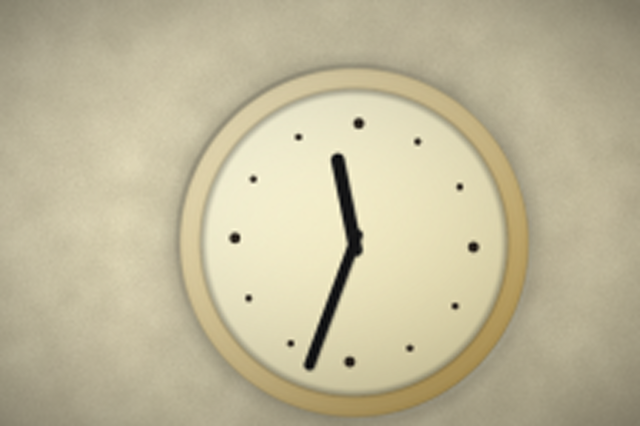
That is 11 h 33 min
